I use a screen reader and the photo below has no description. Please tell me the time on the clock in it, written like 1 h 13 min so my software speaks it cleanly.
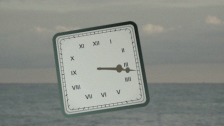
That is 3 h 17 min
